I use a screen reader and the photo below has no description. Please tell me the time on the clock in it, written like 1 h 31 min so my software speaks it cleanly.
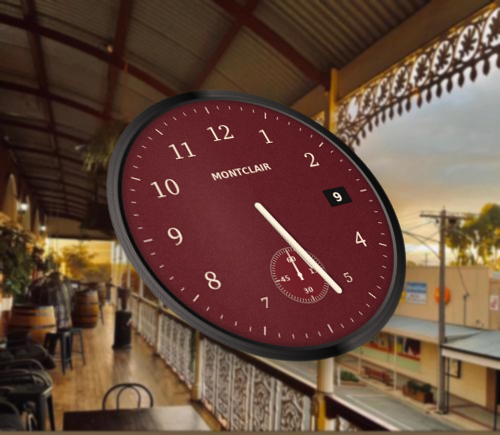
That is 5 h 27 min
